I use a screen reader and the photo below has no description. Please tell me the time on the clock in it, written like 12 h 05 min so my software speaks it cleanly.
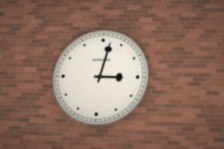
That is 3 h 02 min
